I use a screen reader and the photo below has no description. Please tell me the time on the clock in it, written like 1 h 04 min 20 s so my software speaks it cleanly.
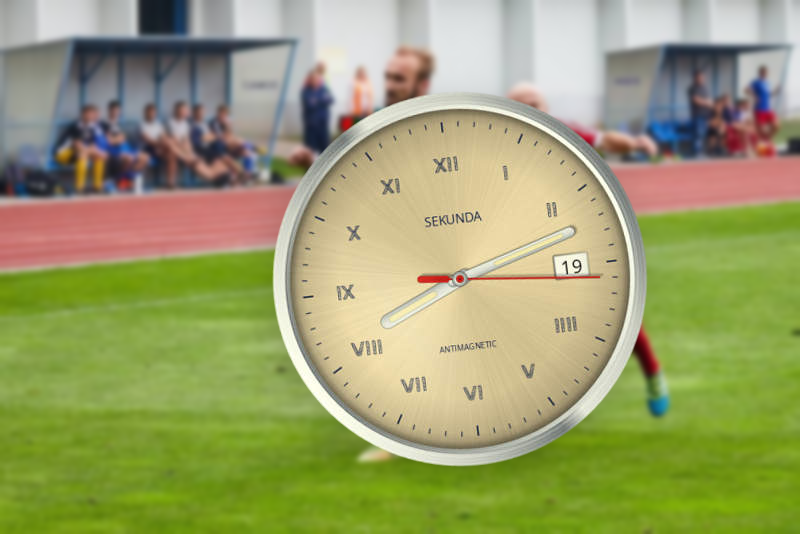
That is 8 h 12 min 16 s
